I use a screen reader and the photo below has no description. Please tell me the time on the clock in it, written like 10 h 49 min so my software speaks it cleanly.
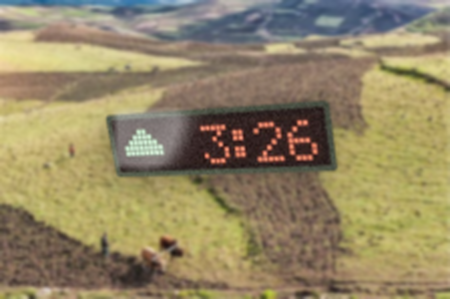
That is 3 h 26 min
